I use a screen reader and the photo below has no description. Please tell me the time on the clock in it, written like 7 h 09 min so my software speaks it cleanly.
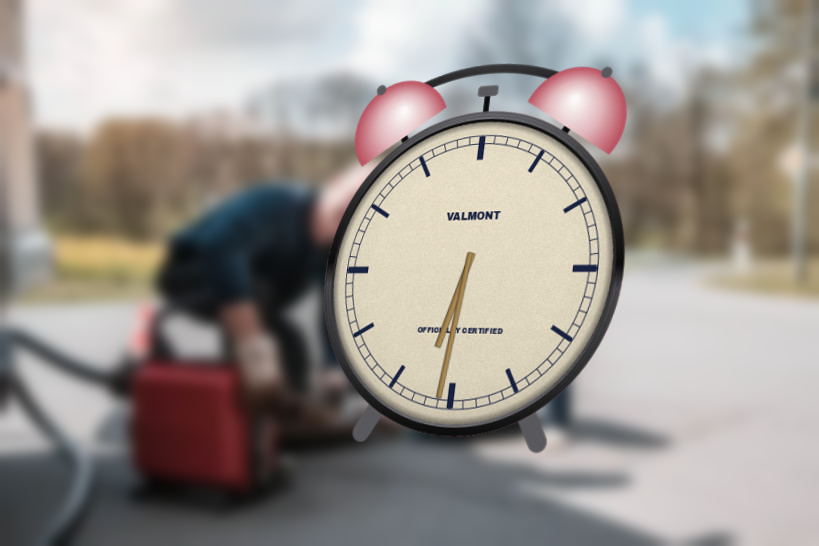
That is 6 h 31 min
